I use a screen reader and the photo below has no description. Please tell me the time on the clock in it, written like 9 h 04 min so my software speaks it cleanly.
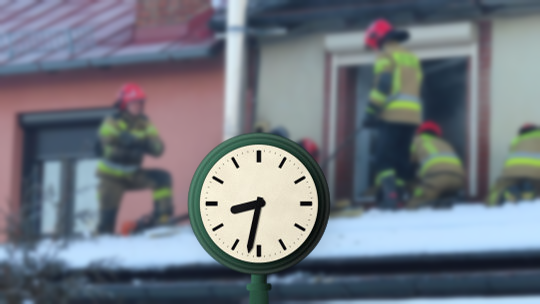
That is 8 h 32 min
